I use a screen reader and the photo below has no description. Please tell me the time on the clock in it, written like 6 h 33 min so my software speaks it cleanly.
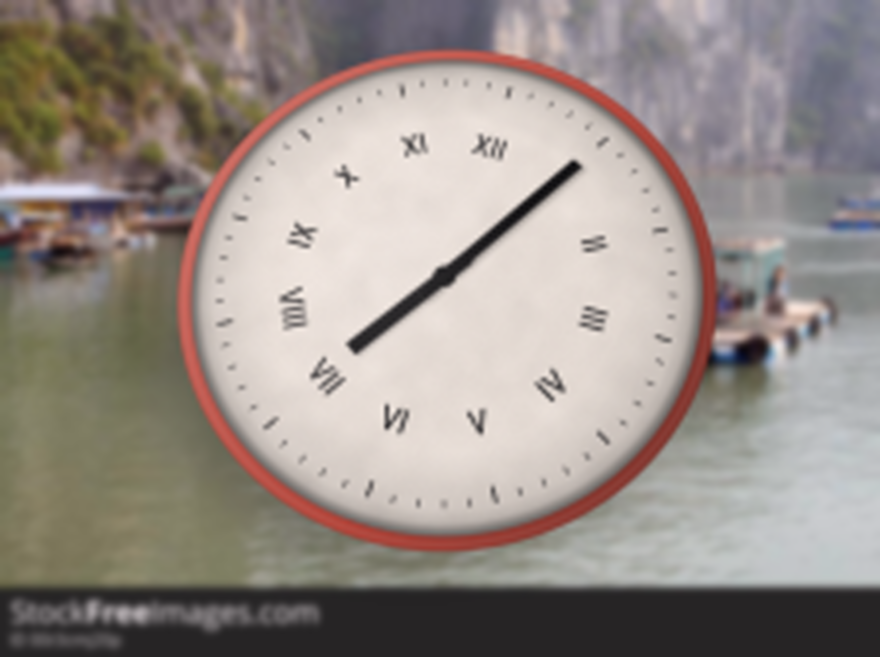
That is 7 h 05 min
